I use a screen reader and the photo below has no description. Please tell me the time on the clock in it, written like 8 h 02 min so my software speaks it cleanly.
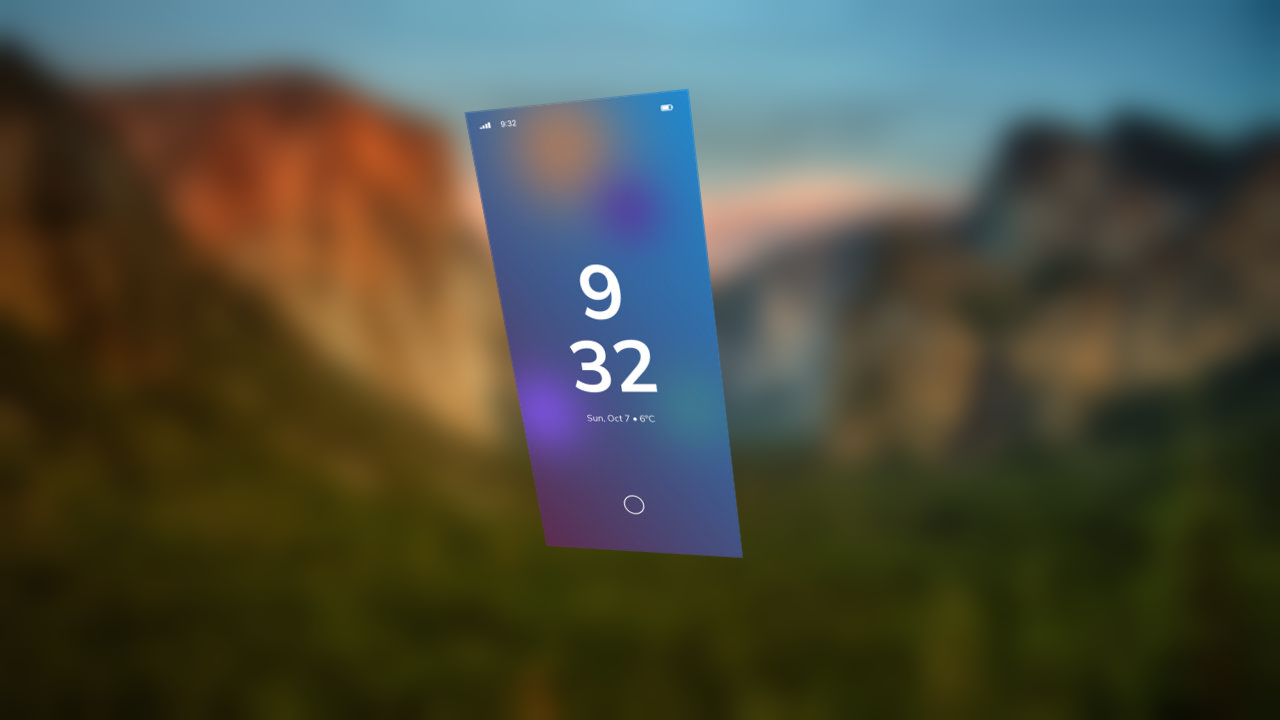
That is 9 h 32 min
